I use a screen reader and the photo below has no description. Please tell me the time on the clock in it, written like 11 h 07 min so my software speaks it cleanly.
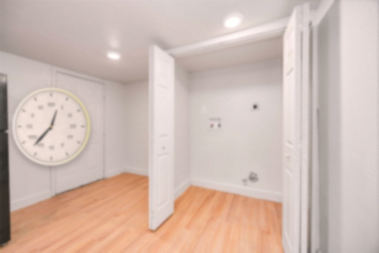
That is 12 h 37 min
